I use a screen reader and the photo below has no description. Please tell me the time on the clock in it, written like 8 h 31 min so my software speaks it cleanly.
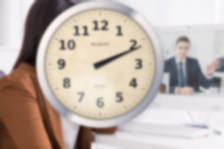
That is 2 h 11 min
